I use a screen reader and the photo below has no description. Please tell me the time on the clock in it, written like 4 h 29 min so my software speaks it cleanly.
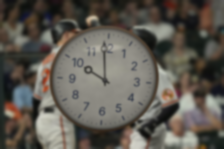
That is 9 h 59 min
